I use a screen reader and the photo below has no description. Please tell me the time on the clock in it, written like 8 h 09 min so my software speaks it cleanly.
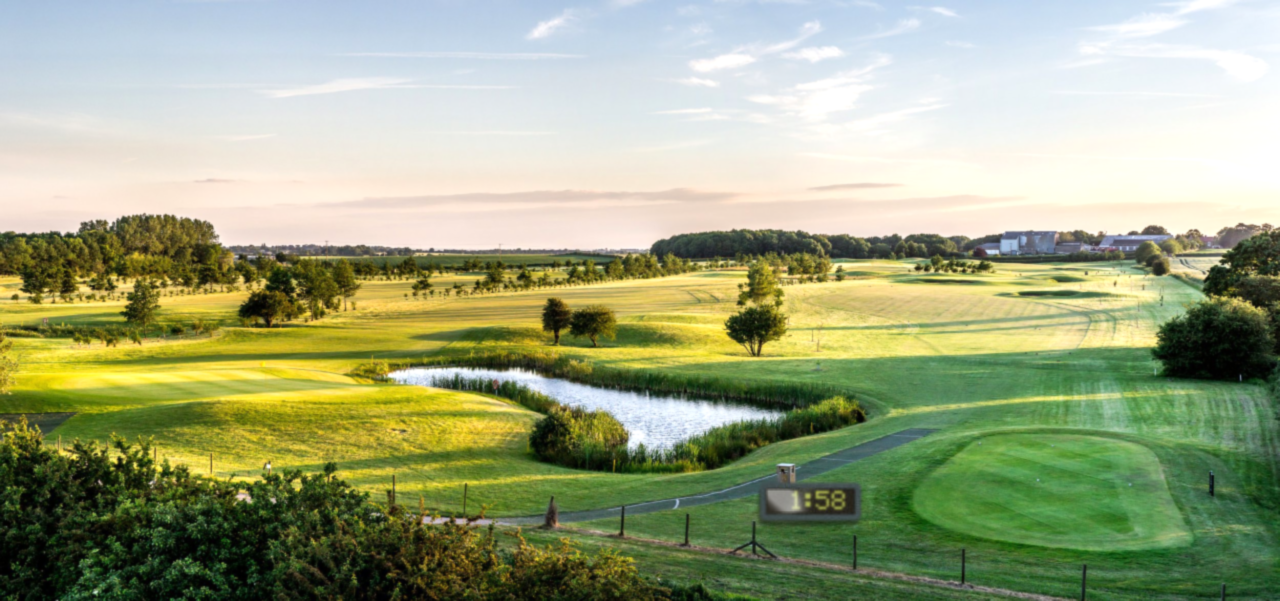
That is 1 h 58 min
